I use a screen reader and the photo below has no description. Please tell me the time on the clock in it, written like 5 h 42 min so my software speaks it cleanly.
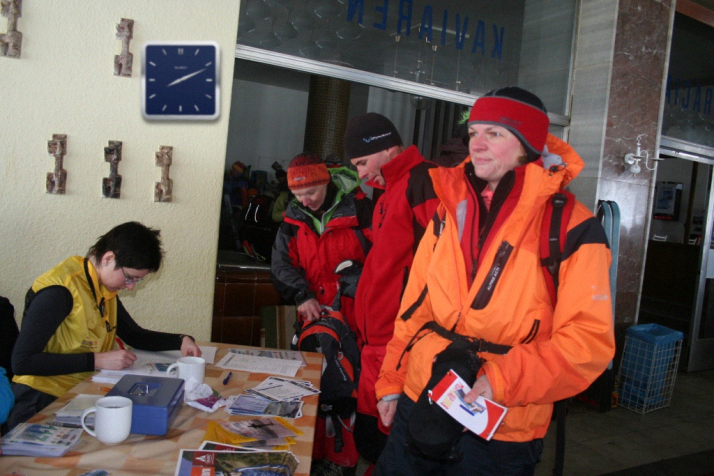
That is 8 h 11 min
